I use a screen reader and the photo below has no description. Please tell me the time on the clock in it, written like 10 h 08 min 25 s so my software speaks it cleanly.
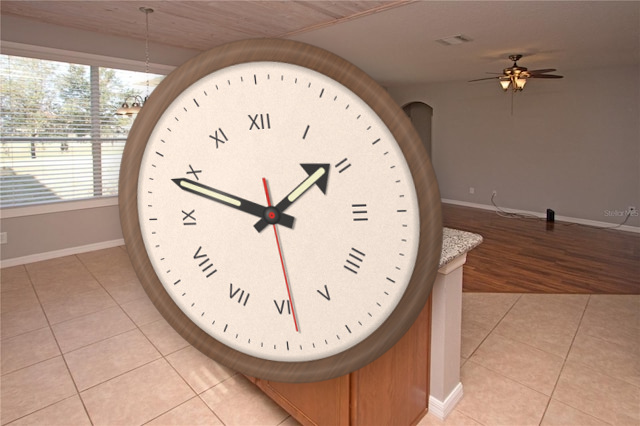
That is 1 h 48 min 29 s
